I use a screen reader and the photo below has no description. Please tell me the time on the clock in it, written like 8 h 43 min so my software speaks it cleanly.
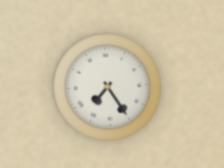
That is 7 h 25 min
